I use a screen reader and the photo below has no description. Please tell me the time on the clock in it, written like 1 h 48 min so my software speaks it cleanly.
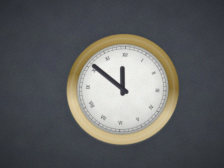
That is 11 h 51 min
